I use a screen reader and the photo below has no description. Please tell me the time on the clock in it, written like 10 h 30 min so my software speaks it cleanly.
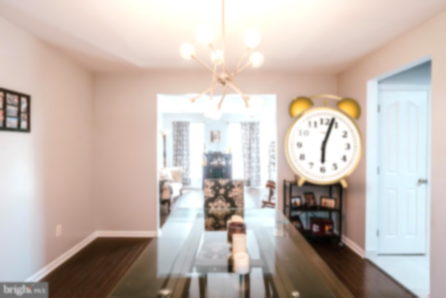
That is 6 h 03 min
